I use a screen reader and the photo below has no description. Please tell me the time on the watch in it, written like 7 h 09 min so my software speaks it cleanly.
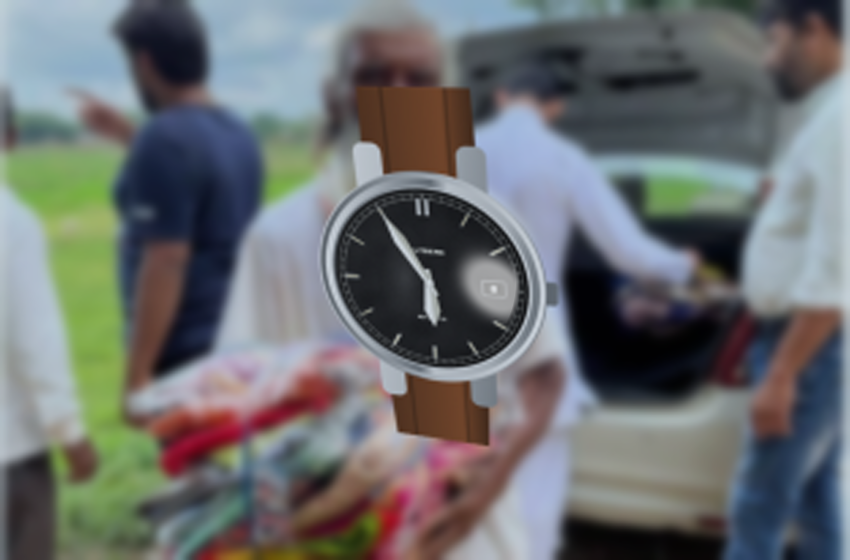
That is 5 h 55 min
